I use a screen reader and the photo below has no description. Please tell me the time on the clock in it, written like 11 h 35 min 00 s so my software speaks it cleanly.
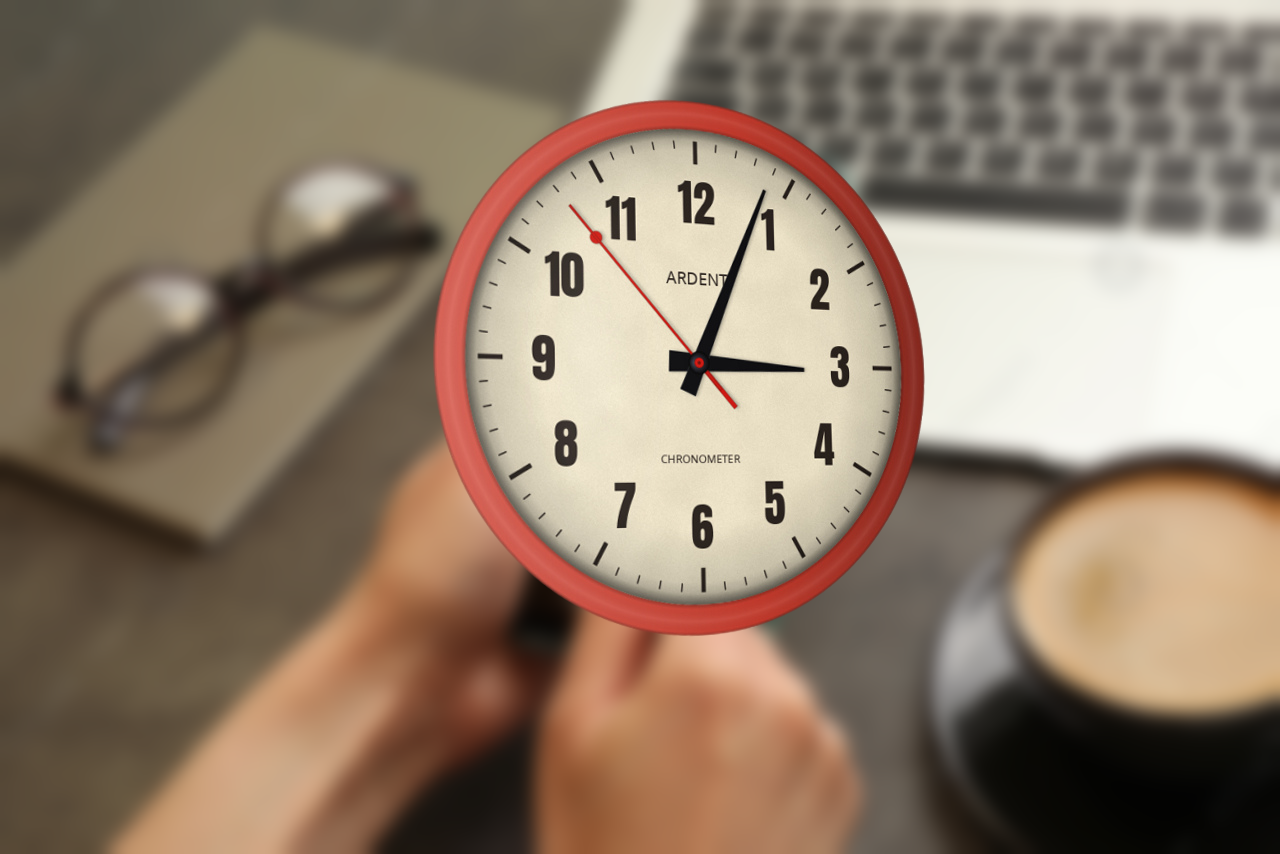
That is 3 h 03 min 53 s
